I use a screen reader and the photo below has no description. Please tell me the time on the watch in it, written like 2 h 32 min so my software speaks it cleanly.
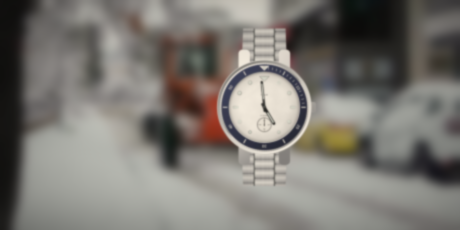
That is 4 h 59 min
